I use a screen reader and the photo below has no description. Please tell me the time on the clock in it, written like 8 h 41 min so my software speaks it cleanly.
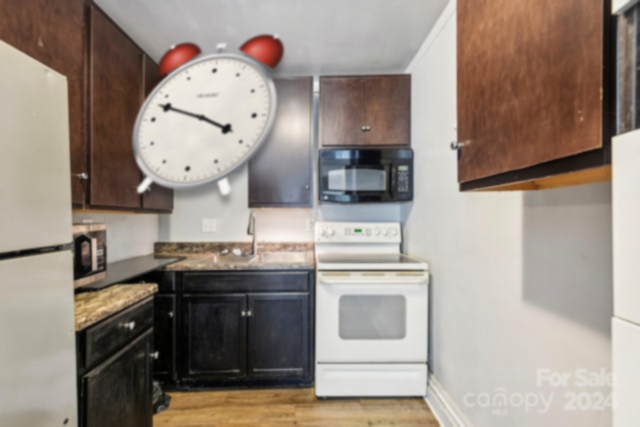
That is 3 h 48 min
